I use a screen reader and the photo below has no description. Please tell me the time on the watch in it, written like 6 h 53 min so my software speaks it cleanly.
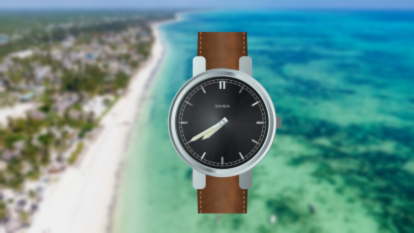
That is 7 h 40 min
